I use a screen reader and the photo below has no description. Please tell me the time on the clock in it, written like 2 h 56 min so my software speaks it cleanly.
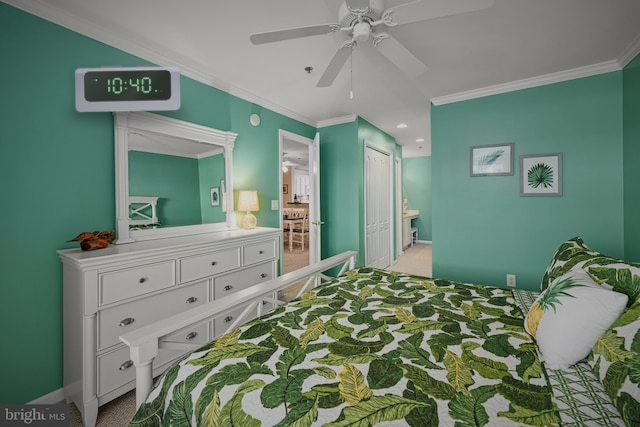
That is 10 h 40 min
